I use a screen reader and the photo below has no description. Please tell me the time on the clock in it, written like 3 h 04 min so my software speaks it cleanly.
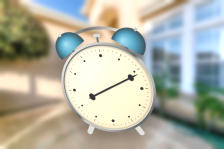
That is 8 h 11 min
